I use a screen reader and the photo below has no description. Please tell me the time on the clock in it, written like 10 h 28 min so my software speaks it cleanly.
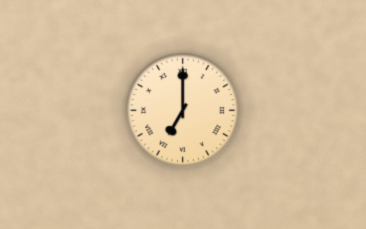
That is 7 h 00 min
